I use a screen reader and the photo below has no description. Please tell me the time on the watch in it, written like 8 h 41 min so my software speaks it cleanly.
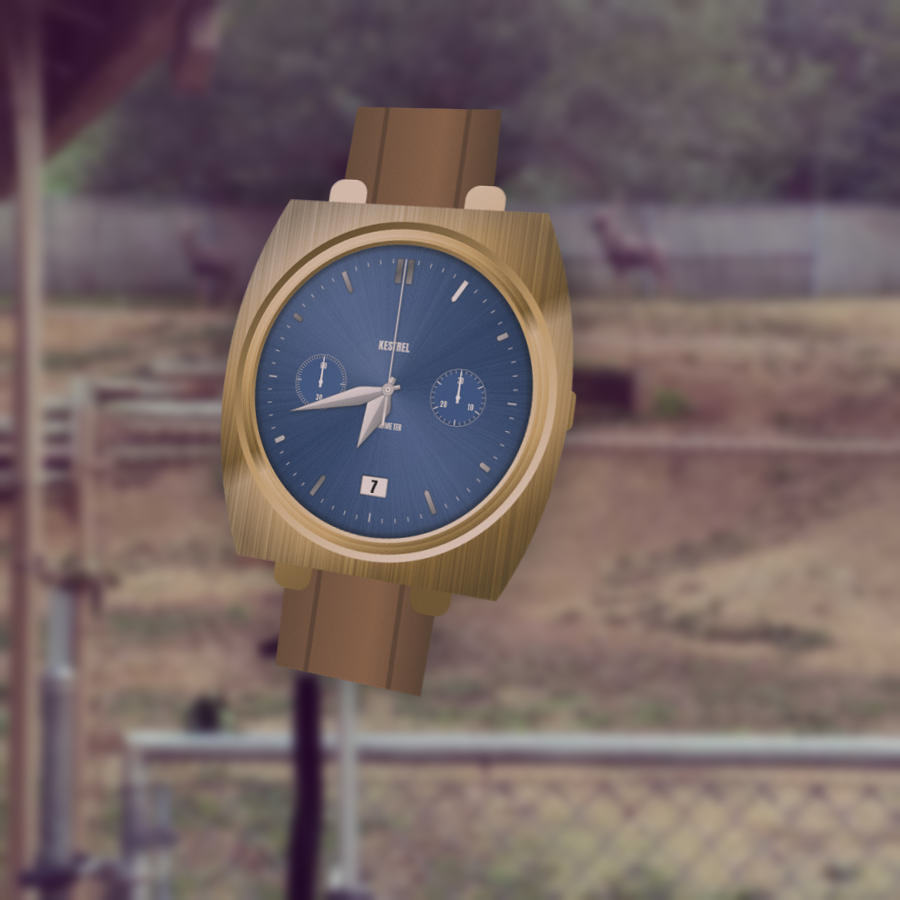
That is 6 h 42 min
